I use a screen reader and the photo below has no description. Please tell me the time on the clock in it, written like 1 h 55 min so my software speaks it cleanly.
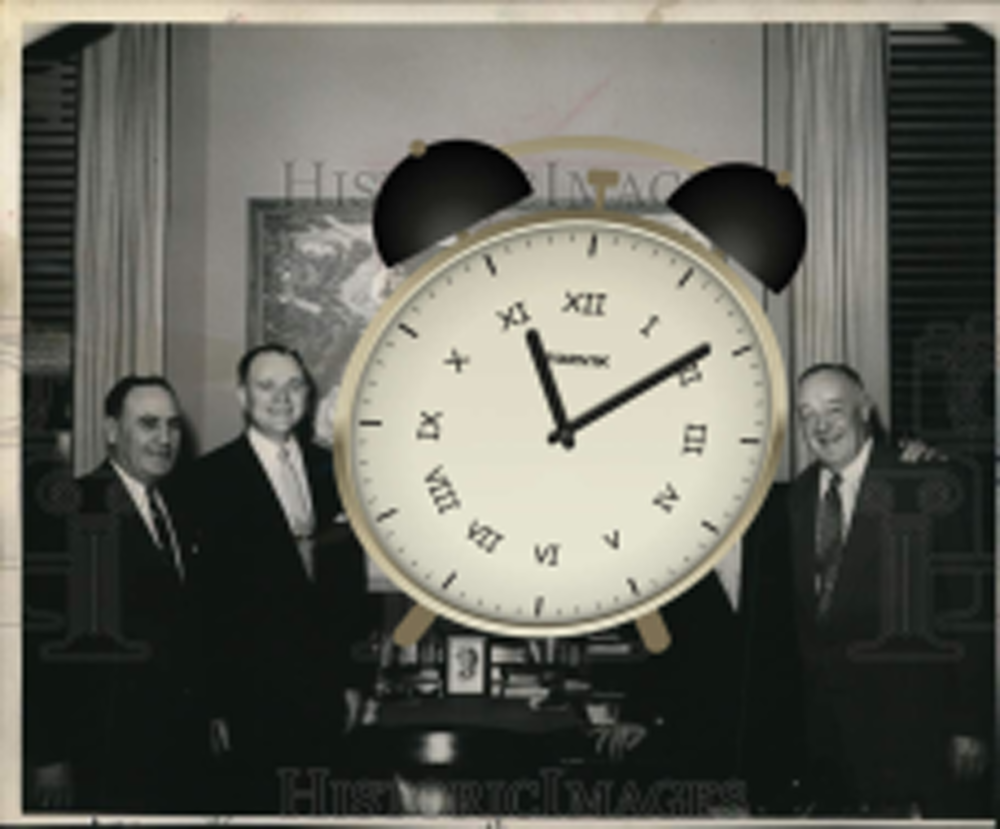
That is 11 h 09 min
